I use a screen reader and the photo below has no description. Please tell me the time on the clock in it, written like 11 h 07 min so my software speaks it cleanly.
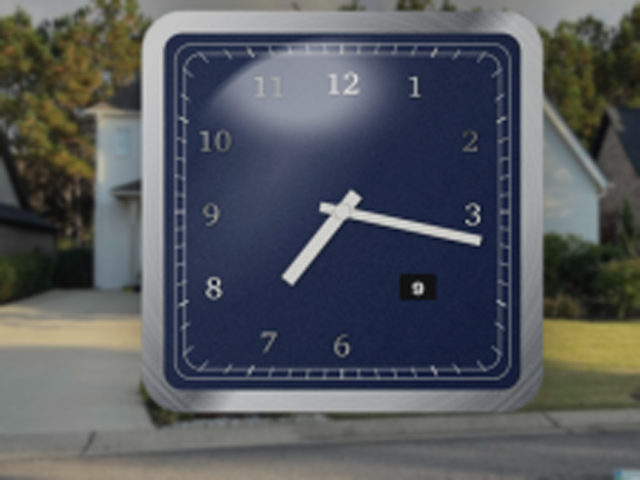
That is 7 h 17 min
